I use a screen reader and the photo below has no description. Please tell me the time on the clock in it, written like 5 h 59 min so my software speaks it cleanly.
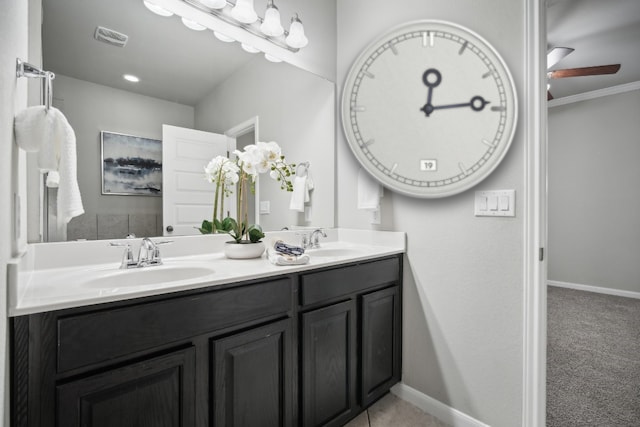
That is 12 h 14 min
